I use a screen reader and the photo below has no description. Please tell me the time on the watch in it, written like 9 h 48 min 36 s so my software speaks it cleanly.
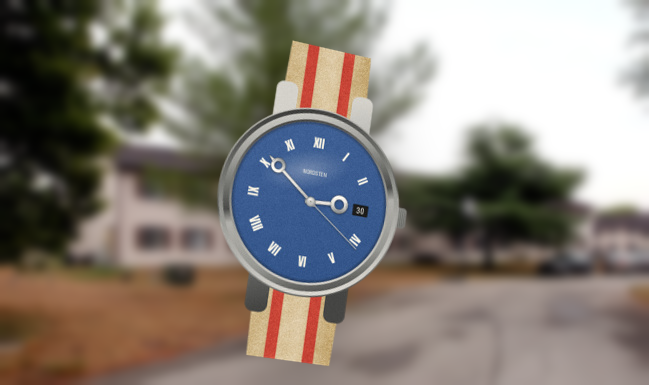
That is 2 h 51 min 21 s
